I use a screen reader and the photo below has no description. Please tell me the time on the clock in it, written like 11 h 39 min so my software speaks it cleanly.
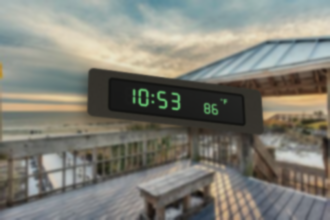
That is 10 h 53 min
